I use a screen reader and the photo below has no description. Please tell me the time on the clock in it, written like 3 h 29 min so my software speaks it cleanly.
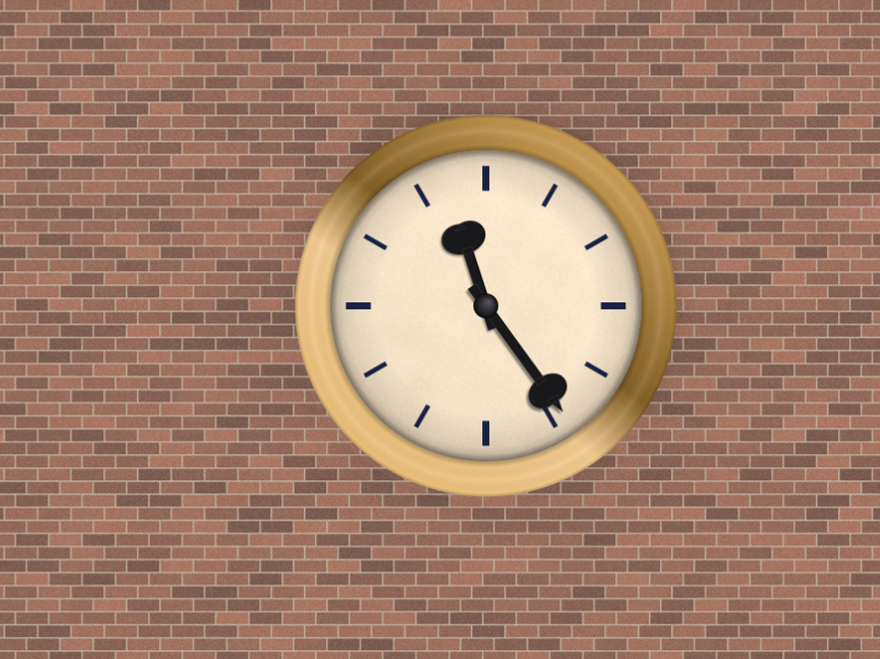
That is 11 h 24 min
